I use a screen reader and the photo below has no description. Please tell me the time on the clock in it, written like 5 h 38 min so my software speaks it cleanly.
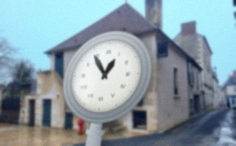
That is 12 h 54 min
